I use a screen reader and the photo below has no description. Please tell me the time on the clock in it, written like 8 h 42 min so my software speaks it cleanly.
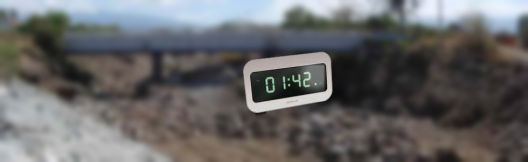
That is 1 h 42 min
